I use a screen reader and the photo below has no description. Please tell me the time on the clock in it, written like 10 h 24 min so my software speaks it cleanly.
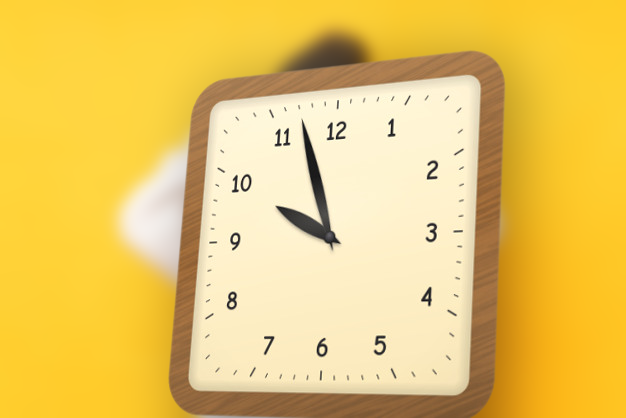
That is 9 h 57 min
